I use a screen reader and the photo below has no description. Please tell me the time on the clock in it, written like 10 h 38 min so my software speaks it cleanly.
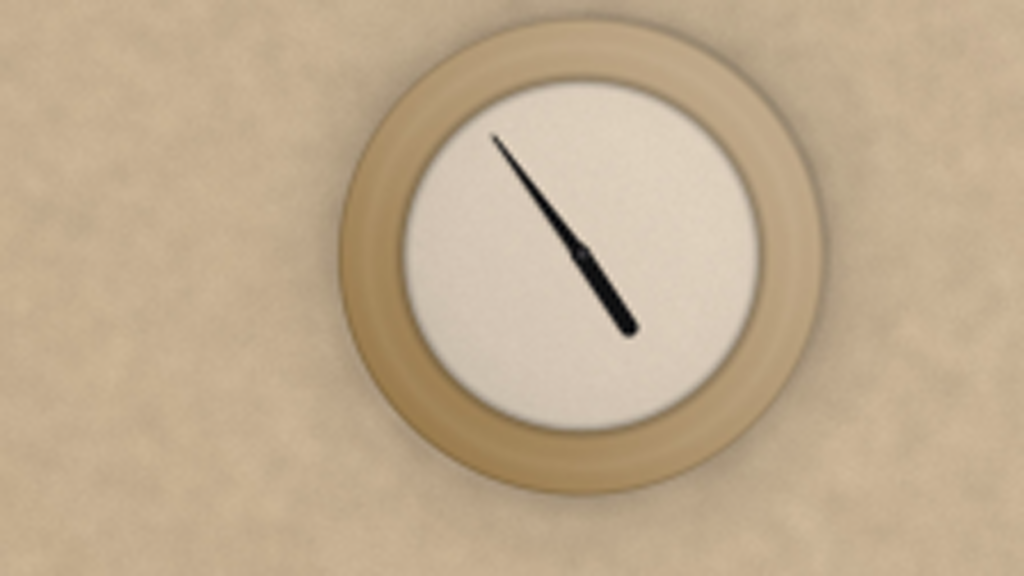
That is 4 h 54 min
